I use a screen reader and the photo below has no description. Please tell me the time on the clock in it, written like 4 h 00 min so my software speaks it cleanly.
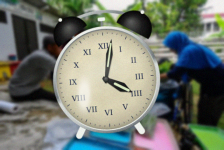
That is 4 h 02 min
